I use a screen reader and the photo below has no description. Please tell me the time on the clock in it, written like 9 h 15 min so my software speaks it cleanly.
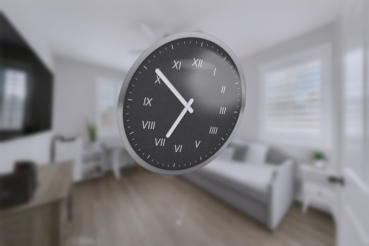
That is 6 h 51 min
